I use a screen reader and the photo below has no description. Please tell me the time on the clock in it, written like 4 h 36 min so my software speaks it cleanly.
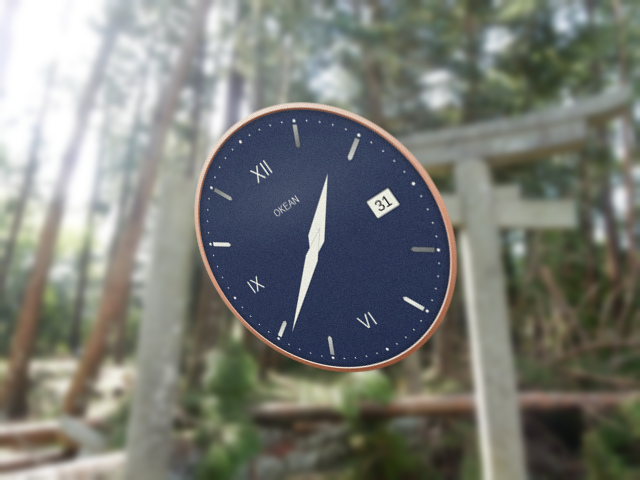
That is 1 h 39 min
